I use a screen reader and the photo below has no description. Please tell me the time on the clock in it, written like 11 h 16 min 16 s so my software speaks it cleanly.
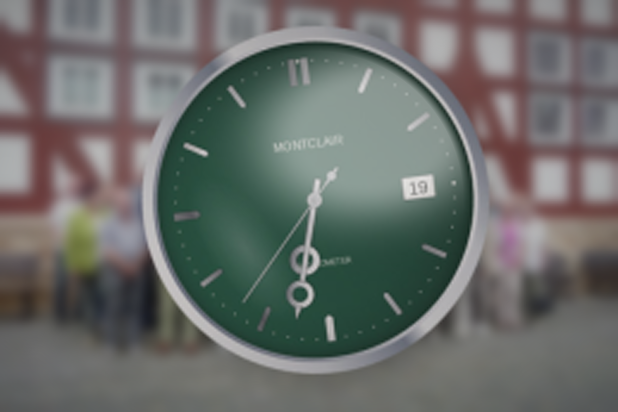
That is 6 h 32 min 37 s
